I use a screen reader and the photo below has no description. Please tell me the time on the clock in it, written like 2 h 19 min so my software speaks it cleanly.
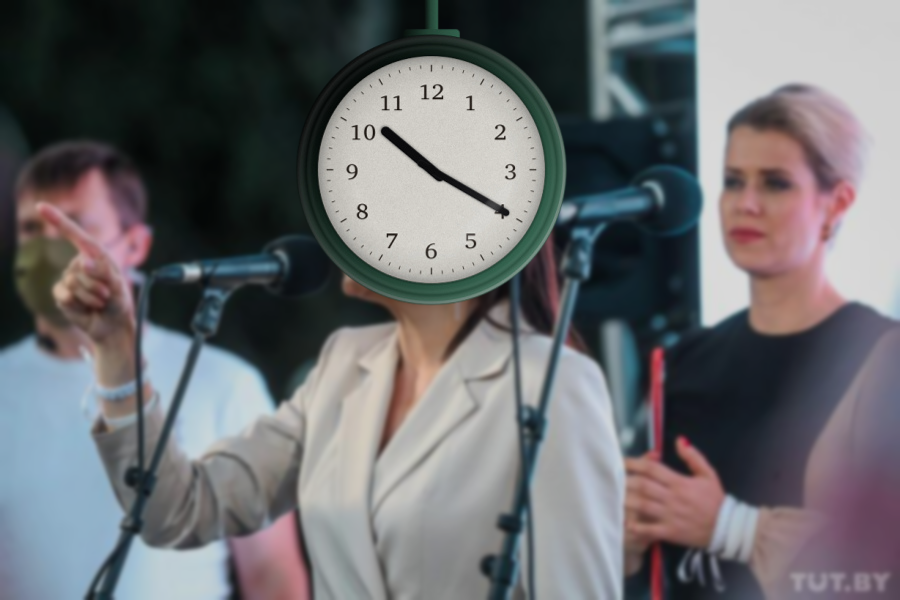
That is 10 h 20 min
